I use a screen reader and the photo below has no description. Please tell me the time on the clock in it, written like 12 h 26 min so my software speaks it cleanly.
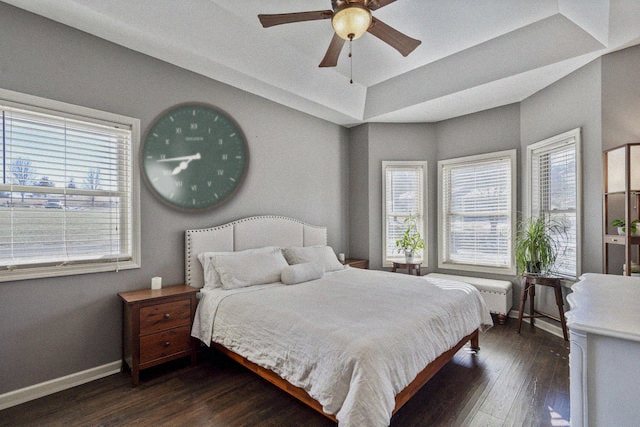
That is 7 h 44 min
